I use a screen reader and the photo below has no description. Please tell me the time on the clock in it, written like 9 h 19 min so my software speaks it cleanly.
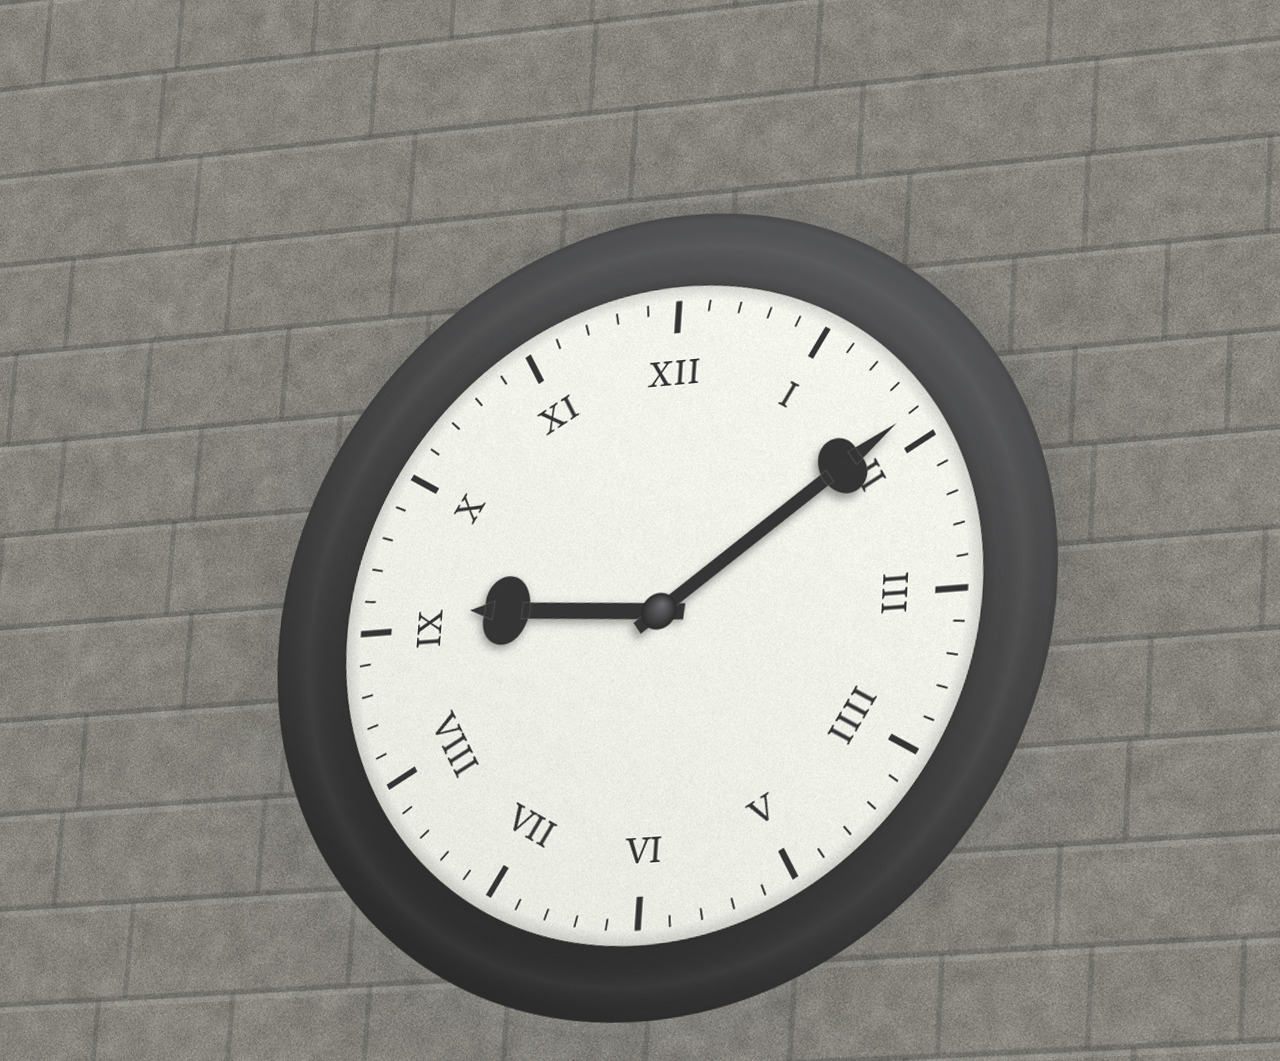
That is 9 h 09 min
